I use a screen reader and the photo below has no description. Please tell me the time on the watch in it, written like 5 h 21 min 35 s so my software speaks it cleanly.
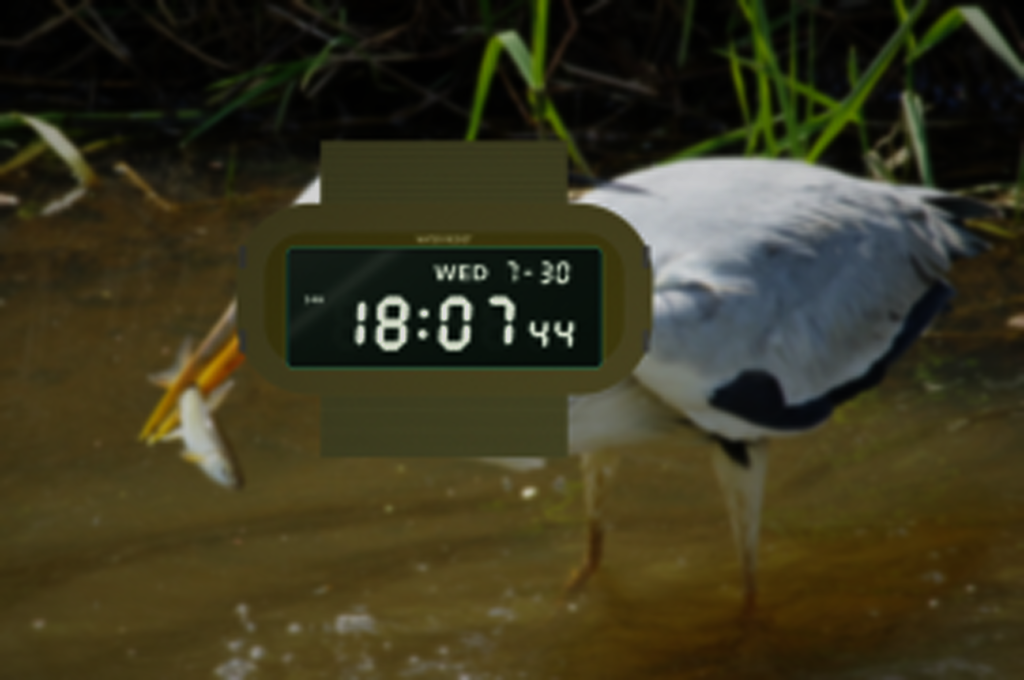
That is 18 h 07 min 44 s
